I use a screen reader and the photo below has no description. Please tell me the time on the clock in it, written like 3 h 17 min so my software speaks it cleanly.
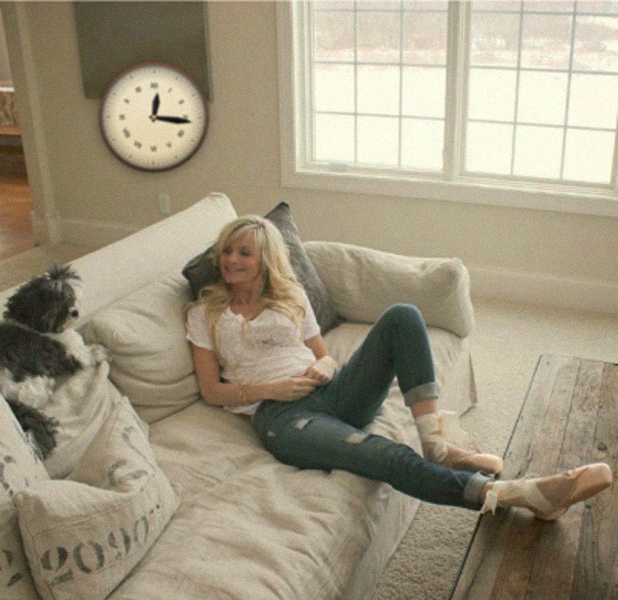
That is 12 h 16 min
